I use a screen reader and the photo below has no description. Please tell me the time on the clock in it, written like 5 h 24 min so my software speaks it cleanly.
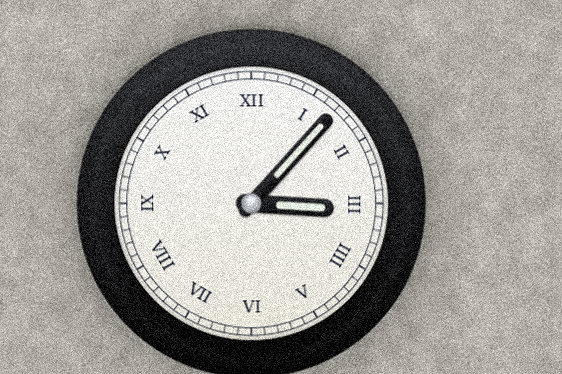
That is 3 h 07 min
